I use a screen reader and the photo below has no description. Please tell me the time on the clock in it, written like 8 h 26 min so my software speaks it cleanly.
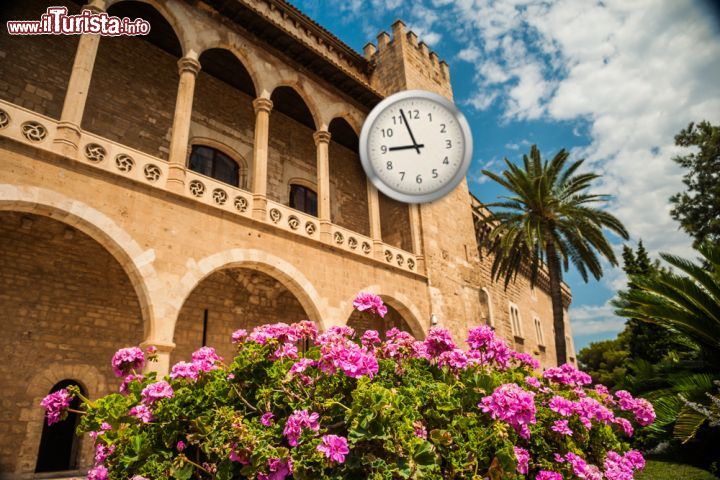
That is 8 h 57 min
